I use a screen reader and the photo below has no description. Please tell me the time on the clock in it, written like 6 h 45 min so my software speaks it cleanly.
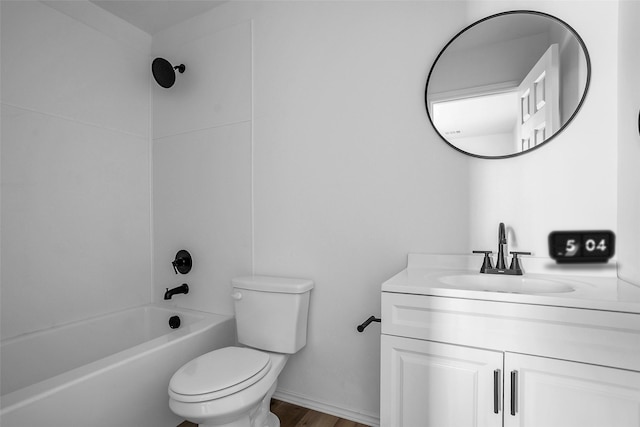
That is 5 h 04 min
